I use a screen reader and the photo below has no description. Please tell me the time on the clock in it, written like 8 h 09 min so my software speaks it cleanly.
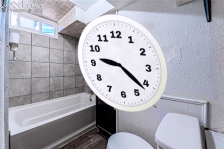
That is 9 h 22 min
